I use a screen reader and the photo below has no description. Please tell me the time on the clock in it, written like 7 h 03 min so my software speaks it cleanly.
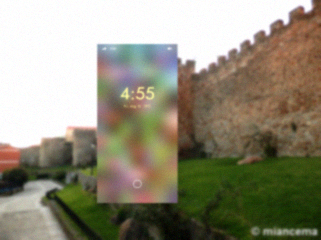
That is 4 h 55 min
